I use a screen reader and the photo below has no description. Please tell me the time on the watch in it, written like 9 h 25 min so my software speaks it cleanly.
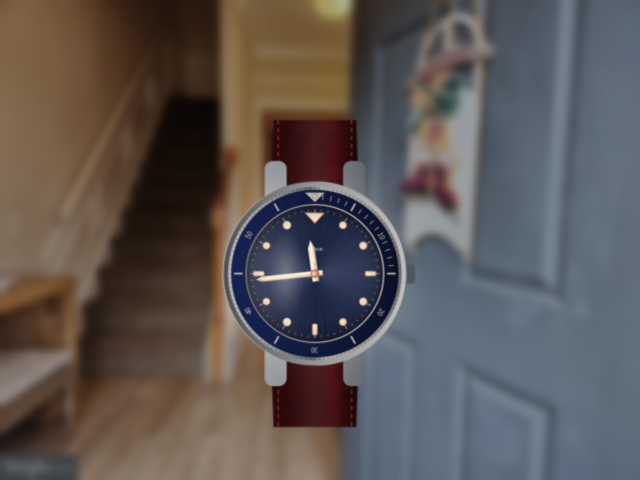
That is 11 h 44 min
